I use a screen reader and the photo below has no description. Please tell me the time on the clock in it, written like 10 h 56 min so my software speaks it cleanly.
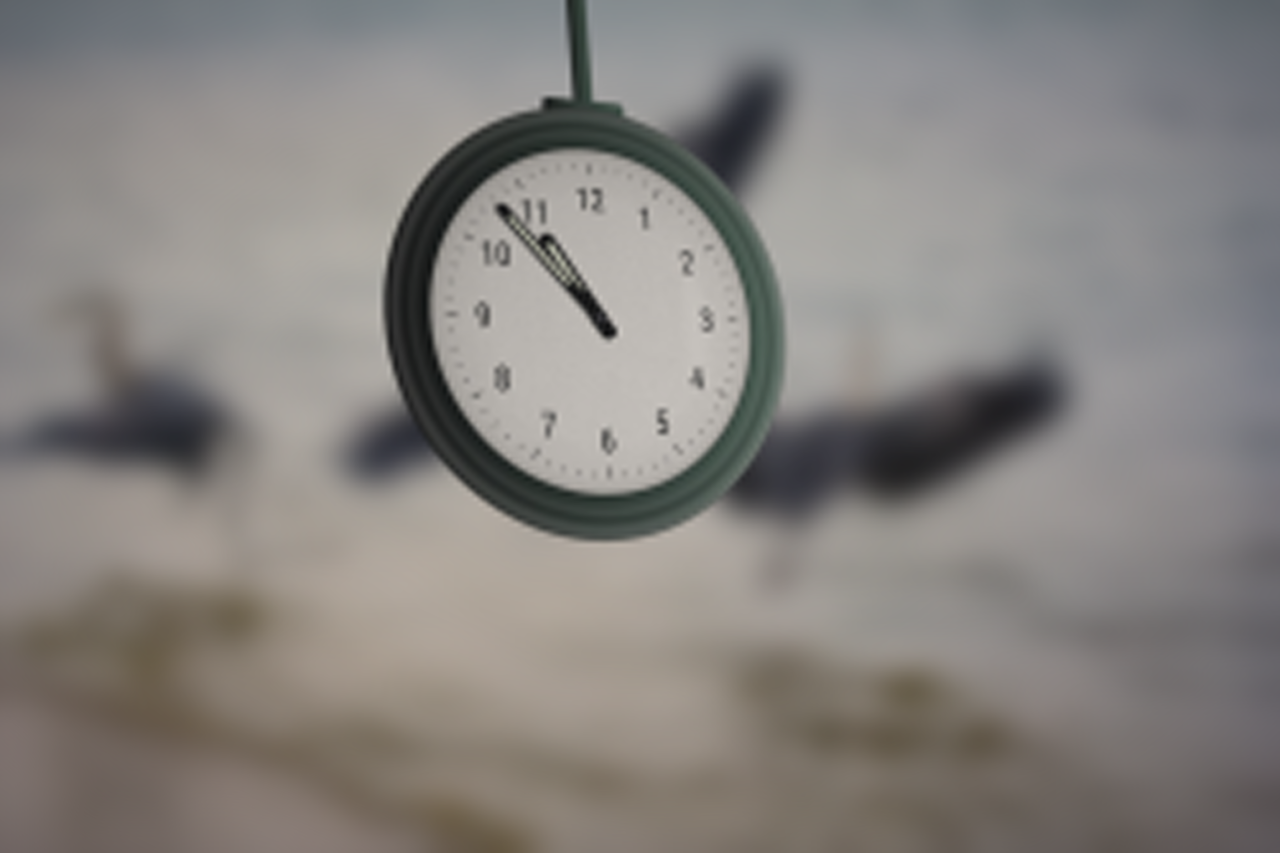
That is 10 h 53 min
